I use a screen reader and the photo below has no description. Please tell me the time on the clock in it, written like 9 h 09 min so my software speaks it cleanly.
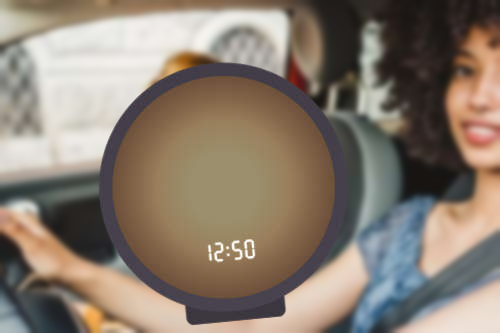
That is 12 h 50 min
